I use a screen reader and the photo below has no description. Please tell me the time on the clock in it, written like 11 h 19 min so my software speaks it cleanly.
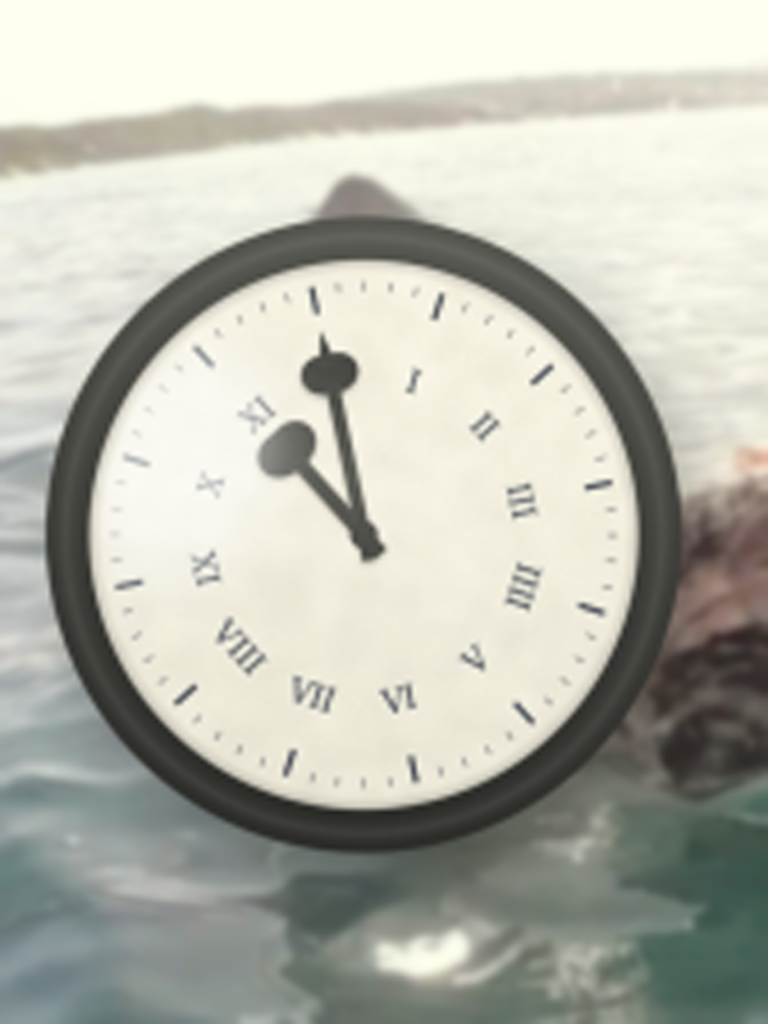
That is 11 h 00 min
